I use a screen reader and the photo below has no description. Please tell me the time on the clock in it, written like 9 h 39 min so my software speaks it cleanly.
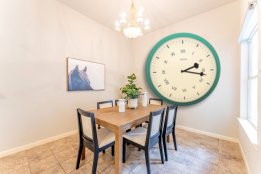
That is 2 h 17 min
